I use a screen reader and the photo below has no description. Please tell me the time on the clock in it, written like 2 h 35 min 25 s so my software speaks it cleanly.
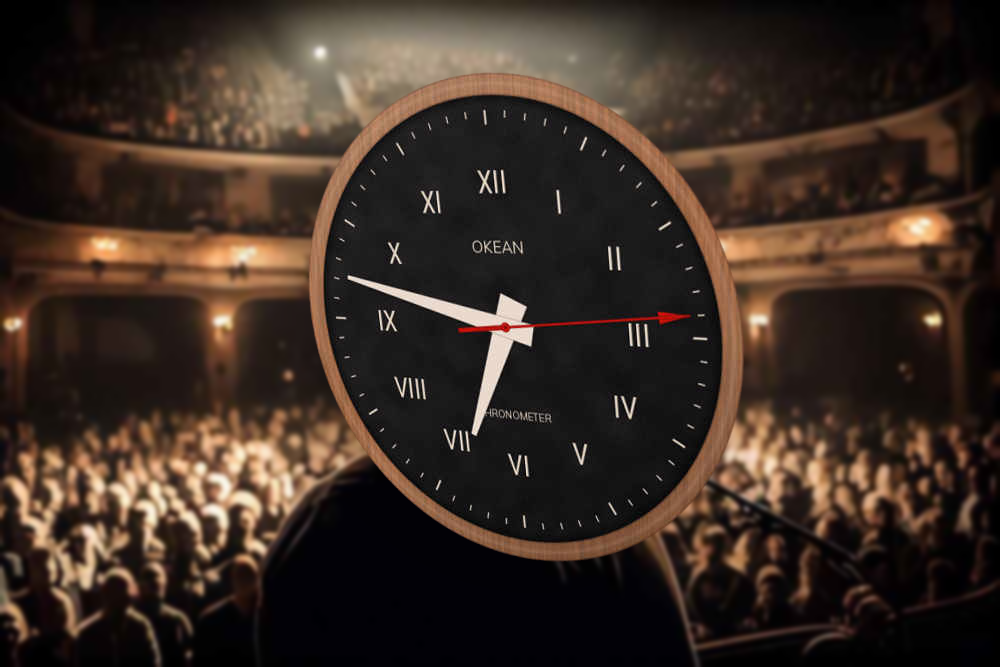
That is 6 h 47 min 14 s
